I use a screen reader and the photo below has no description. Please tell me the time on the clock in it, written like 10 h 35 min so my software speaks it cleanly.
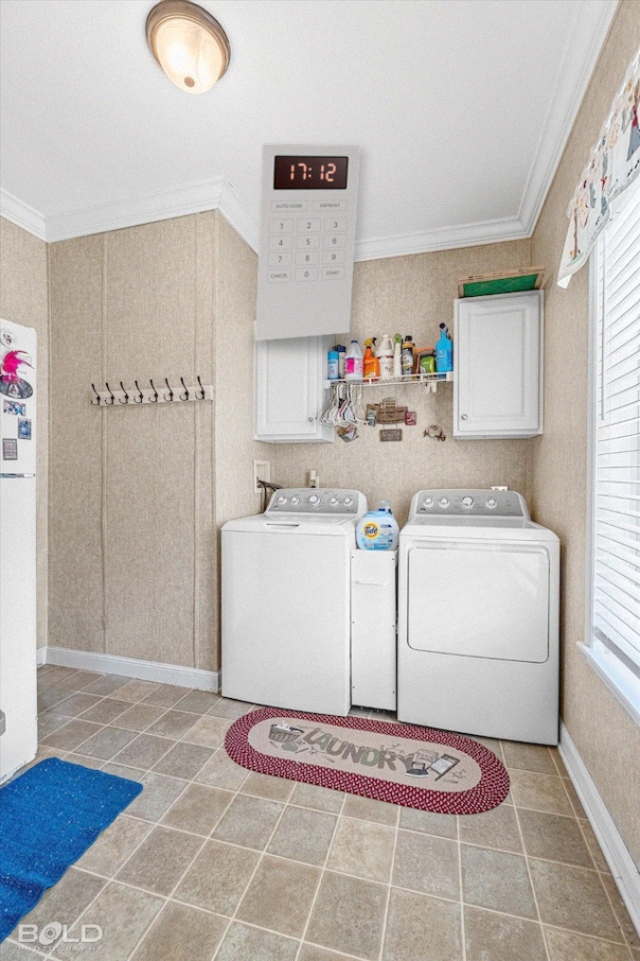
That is 17 h 12 min
